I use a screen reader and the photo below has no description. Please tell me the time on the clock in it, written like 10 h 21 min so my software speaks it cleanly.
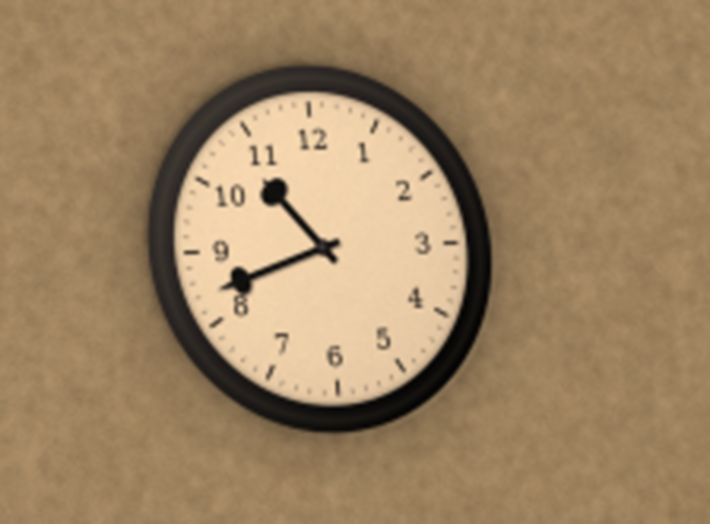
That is 10 h 42 min
